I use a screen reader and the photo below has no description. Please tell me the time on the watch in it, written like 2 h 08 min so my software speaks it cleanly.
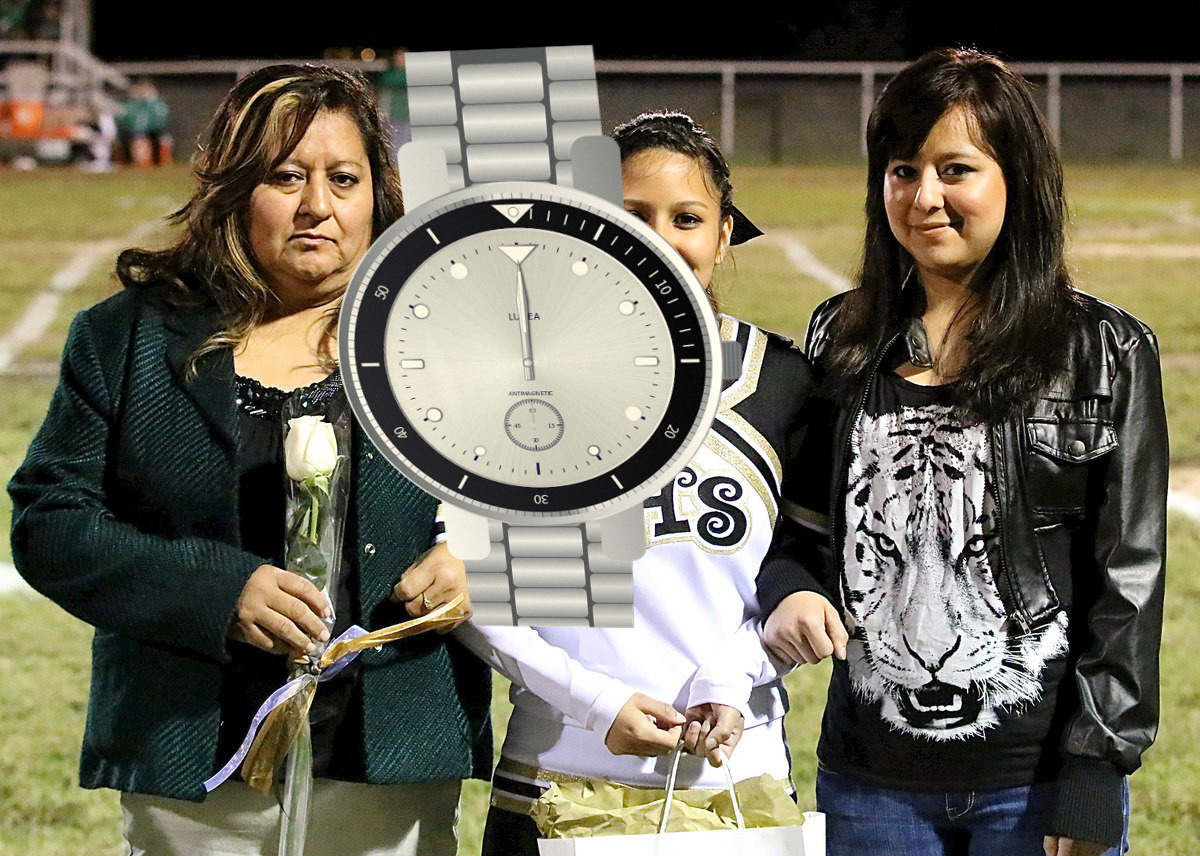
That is 12 h 00 min
